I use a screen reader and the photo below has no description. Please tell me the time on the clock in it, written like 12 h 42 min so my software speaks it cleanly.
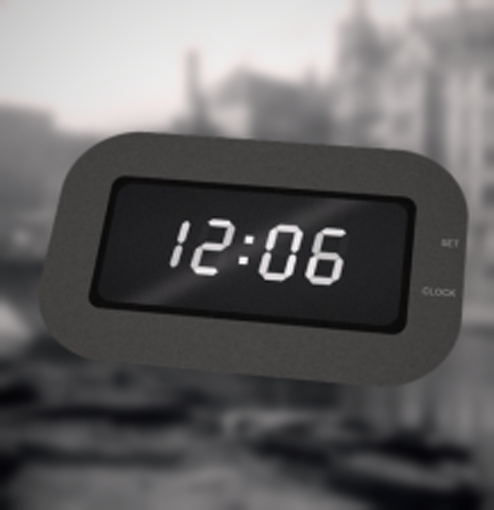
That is 12 h 06 min
